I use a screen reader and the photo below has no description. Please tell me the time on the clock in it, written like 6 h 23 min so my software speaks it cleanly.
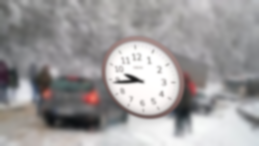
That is 9 h 44 min
